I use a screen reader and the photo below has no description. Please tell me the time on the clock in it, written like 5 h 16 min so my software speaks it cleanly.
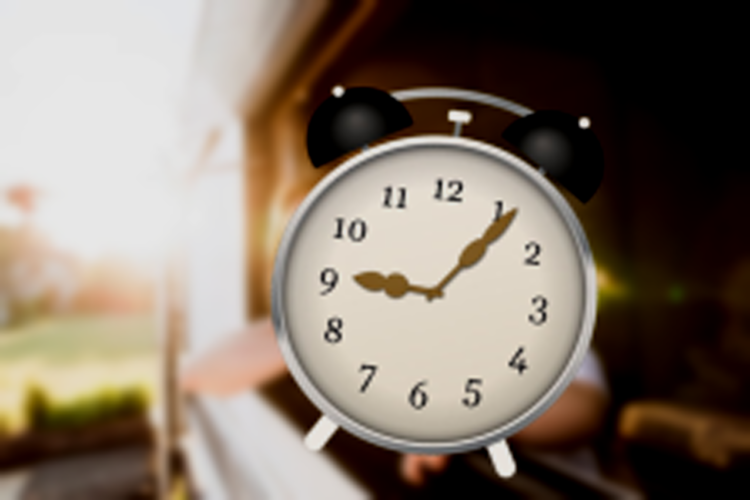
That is 9 h 06 min
